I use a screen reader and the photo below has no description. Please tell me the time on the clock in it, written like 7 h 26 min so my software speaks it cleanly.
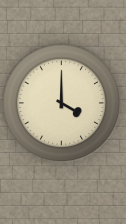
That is 4 h 00 min
